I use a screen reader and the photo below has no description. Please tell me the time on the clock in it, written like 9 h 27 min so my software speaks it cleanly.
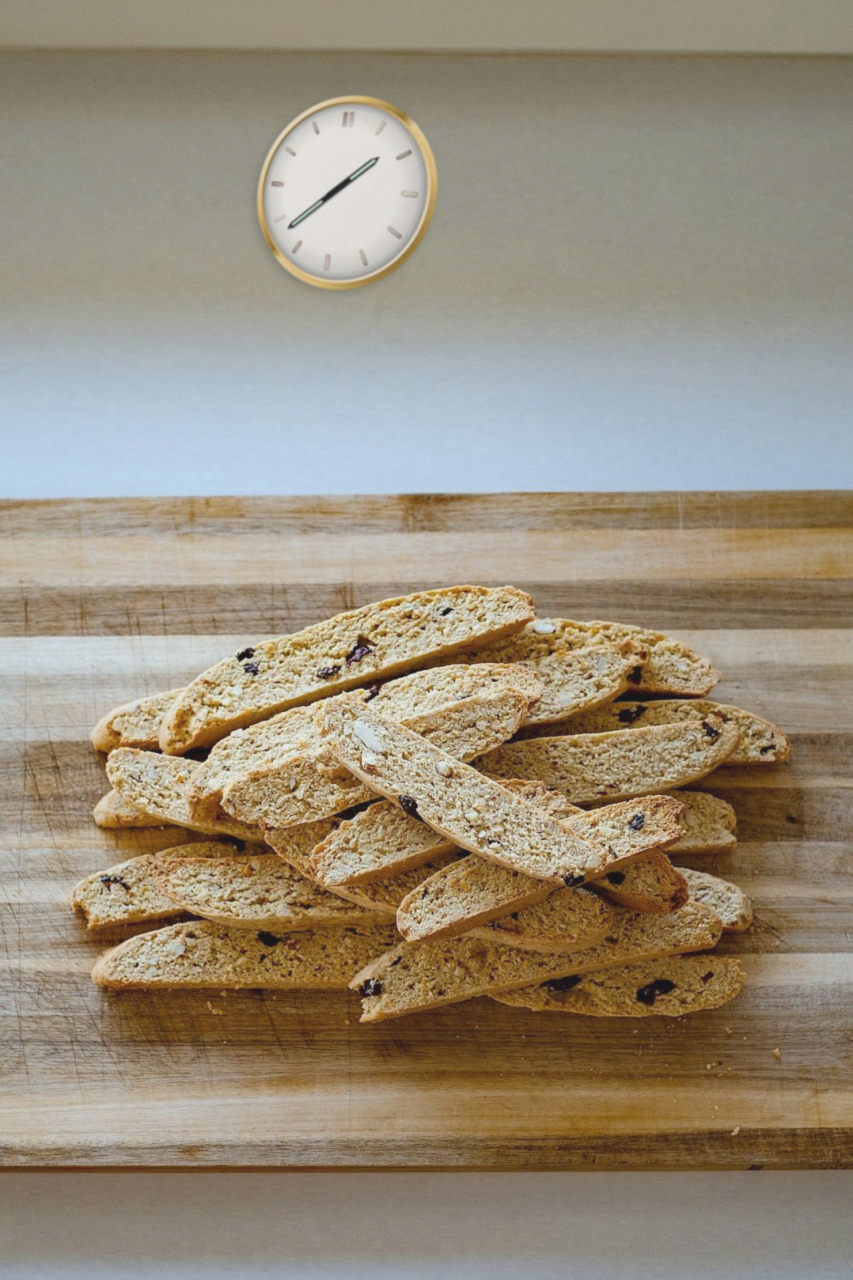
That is 1 h 38 min
